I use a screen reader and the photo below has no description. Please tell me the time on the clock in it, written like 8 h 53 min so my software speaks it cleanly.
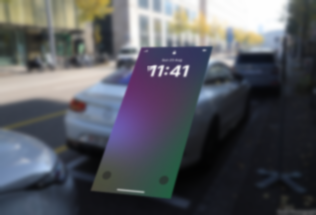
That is 11 h 41 min
